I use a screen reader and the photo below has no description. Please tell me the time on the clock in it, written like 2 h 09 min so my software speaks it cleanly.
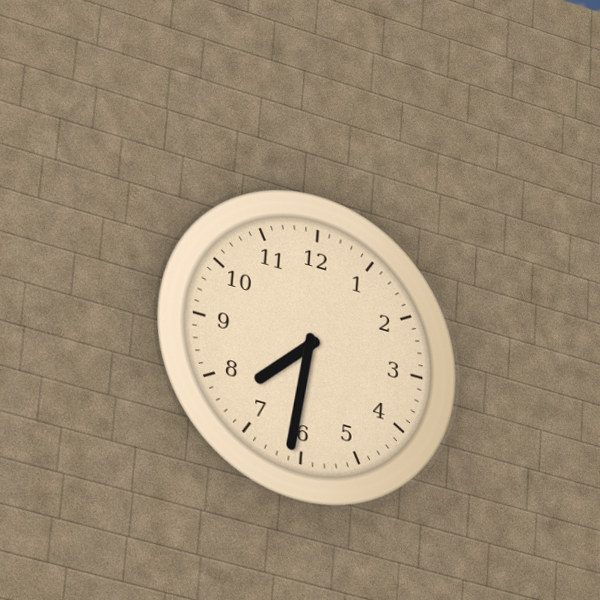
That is 7 h 31 min
